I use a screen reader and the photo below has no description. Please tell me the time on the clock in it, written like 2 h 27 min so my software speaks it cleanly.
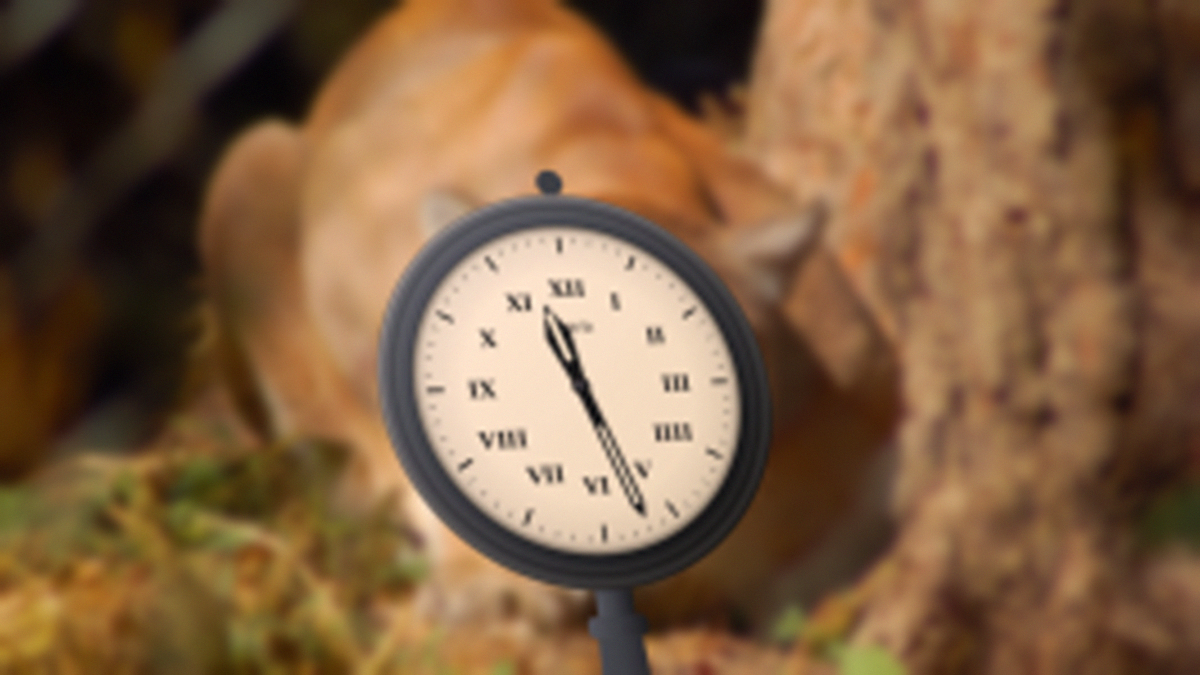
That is 11 h 27 min
